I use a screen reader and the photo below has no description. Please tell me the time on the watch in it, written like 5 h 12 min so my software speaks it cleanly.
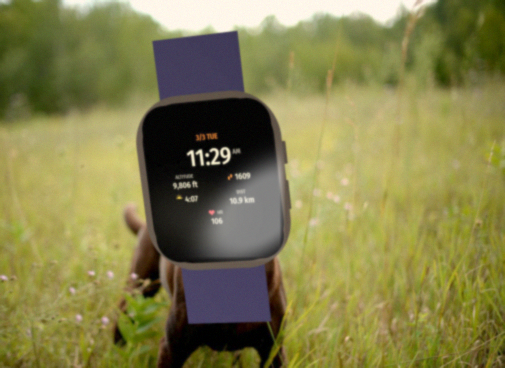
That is 11 h 29 min
